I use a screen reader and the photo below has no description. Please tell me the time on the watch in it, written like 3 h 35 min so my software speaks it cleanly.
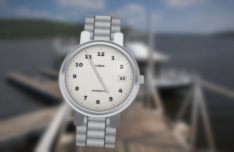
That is 4 h 55 min
